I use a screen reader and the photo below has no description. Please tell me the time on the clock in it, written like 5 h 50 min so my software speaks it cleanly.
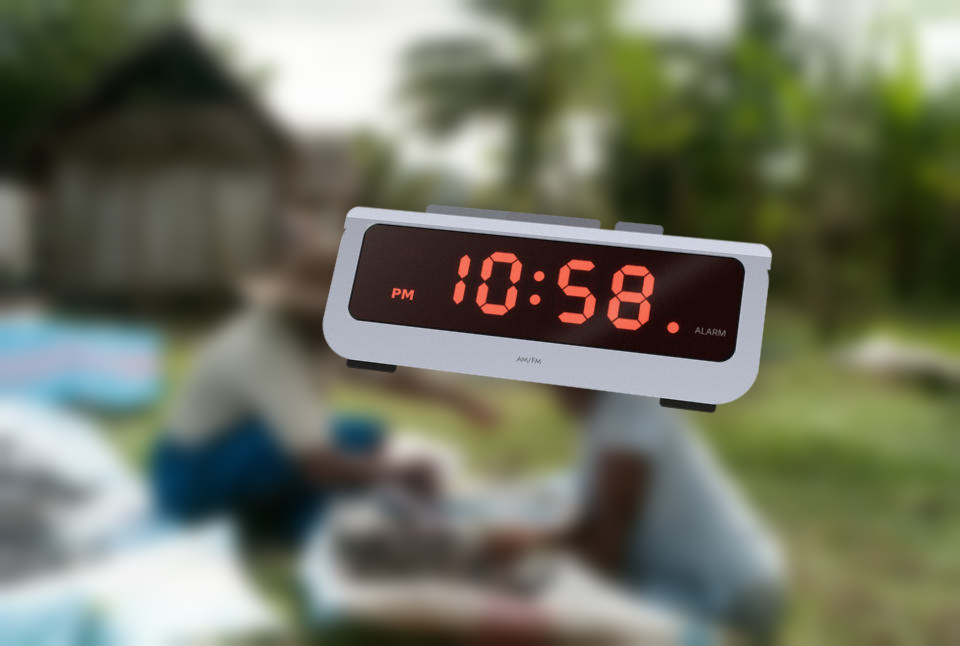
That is 10 h 58 min
